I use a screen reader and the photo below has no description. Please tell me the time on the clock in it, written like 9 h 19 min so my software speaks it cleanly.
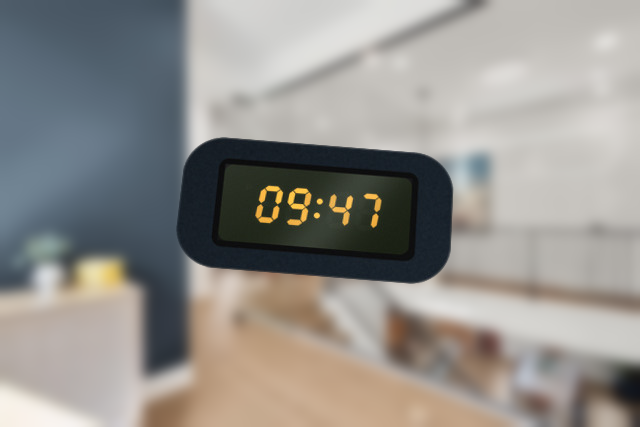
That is 9 h 47 min
